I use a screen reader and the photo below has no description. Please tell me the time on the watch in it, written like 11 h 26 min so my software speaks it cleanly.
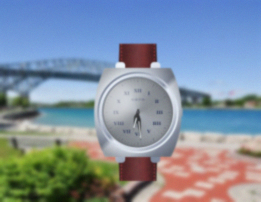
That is 6 h 29 min
